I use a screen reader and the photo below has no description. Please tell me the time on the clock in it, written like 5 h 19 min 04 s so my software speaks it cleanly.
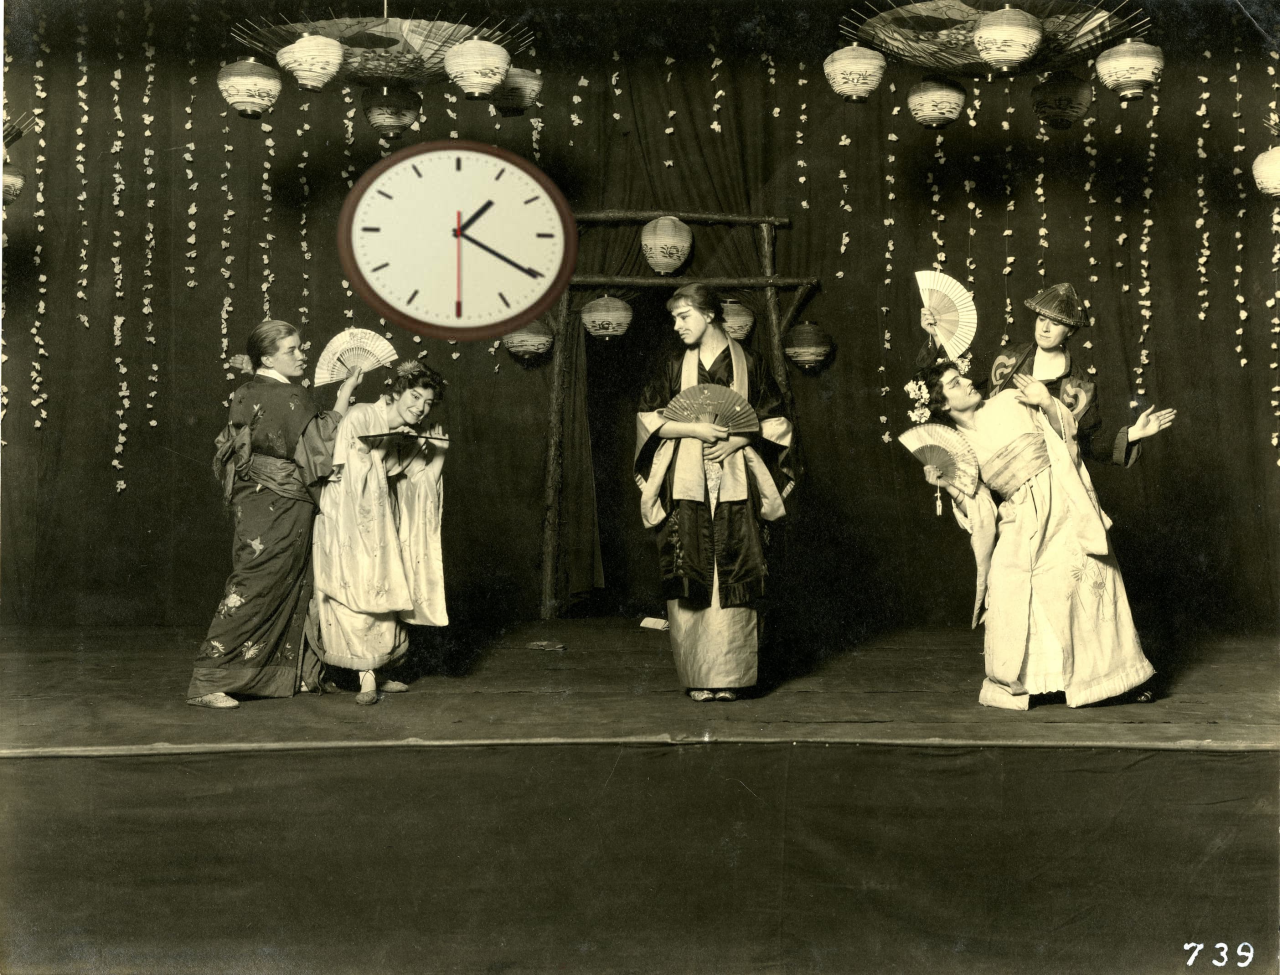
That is 1 h 20 min 30 s
